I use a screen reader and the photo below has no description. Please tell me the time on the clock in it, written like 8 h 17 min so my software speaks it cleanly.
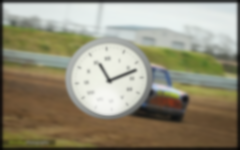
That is 11 h 12 min
